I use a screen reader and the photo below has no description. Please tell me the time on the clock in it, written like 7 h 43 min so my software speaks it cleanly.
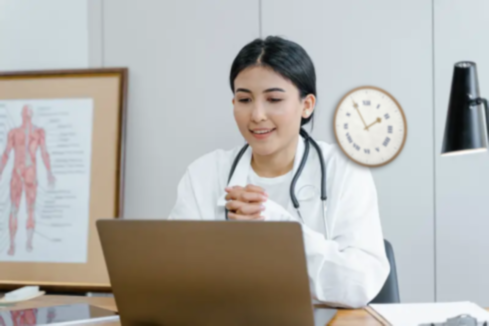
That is 1 h 55 min
